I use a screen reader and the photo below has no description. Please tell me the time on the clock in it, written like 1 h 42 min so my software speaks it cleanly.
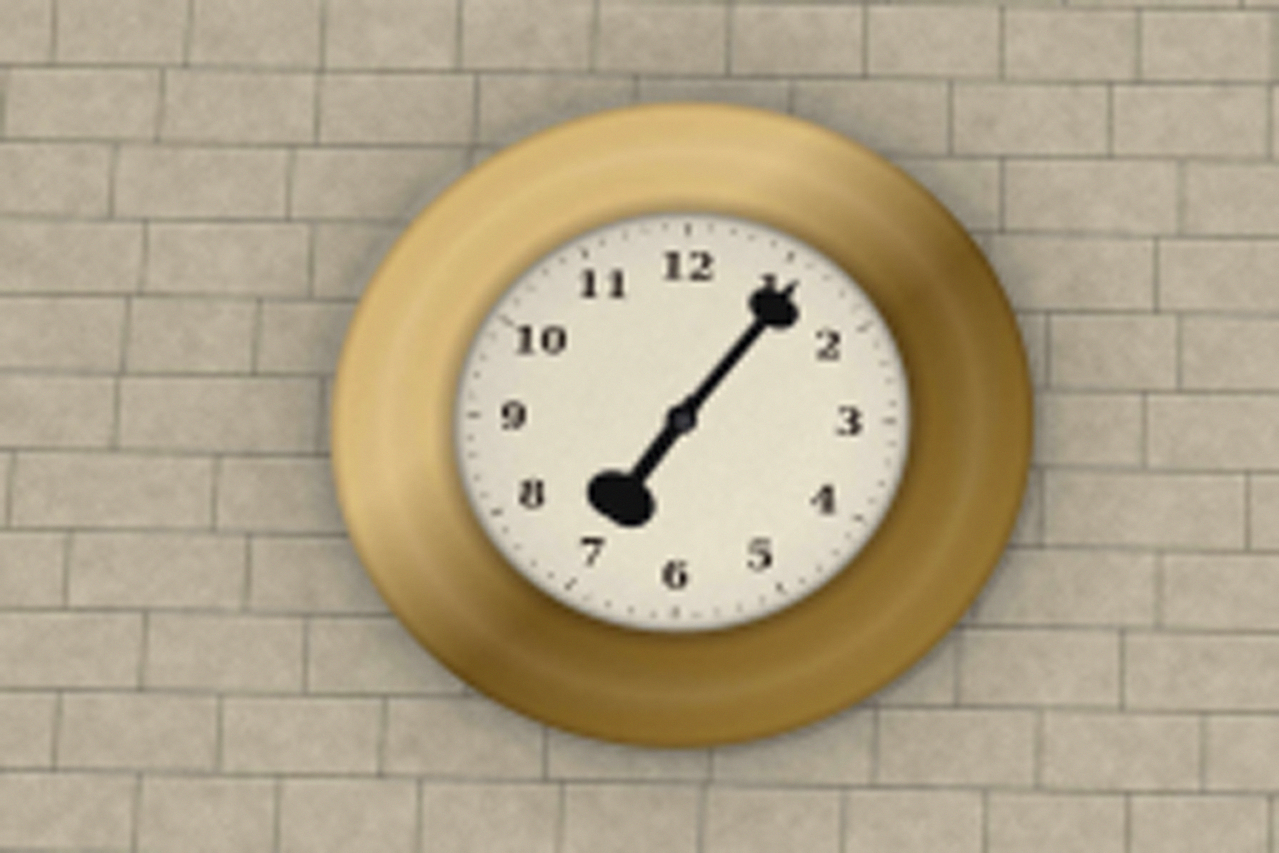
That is 7 h 06 min
